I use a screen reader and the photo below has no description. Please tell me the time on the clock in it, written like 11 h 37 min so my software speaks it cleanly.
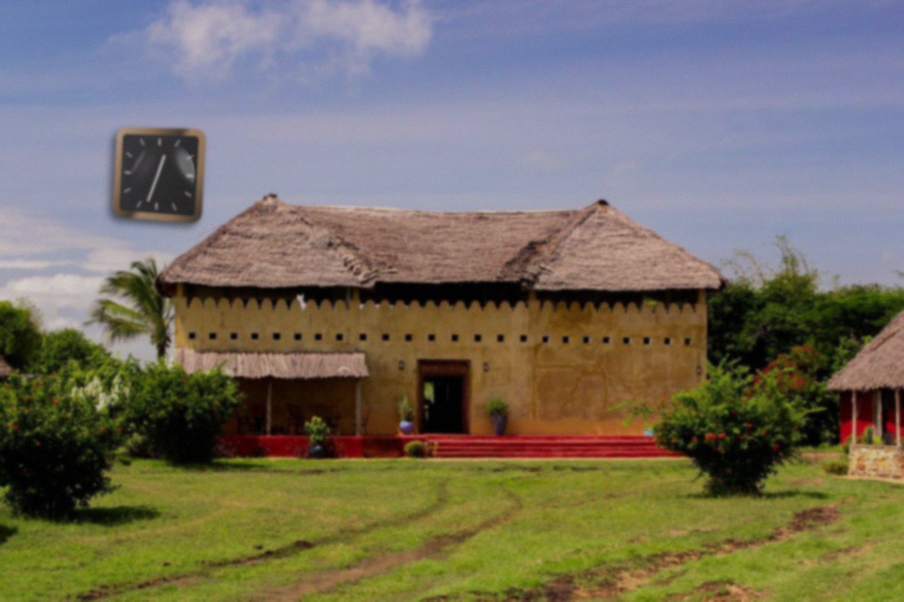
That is 12 h 33 min
